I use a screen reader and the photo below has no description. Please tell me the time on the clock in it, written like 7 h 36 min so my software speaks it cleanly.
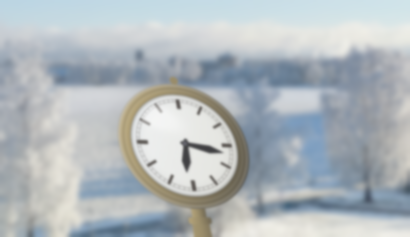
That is 6 h 17 min
